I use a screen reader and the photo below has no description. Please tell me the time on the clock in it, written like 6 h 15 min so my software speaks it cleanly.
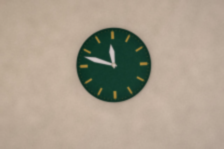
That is 11 h 48 min
